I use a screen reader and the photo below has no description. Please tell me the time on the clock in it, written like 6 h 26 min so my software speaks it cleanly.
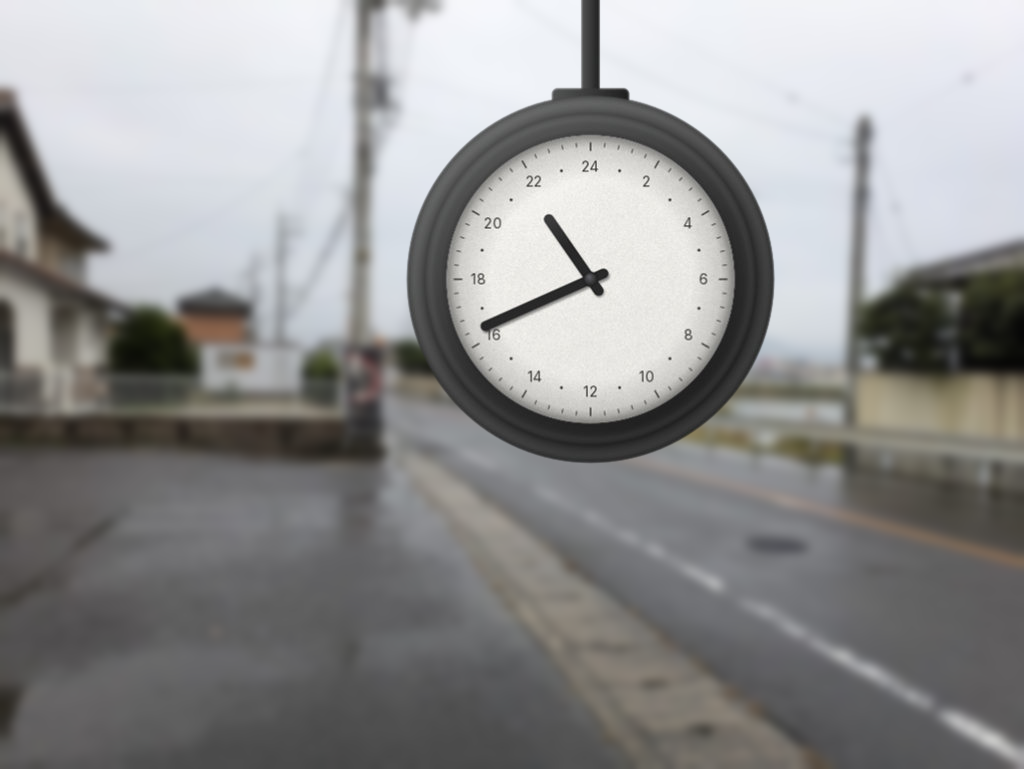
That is 21 h 41 min
